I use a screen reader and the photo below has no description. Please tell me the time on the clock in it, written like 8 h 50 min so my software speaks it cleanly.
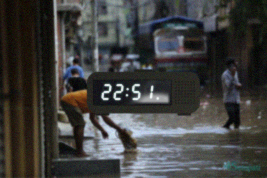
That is 22 h 51 min
